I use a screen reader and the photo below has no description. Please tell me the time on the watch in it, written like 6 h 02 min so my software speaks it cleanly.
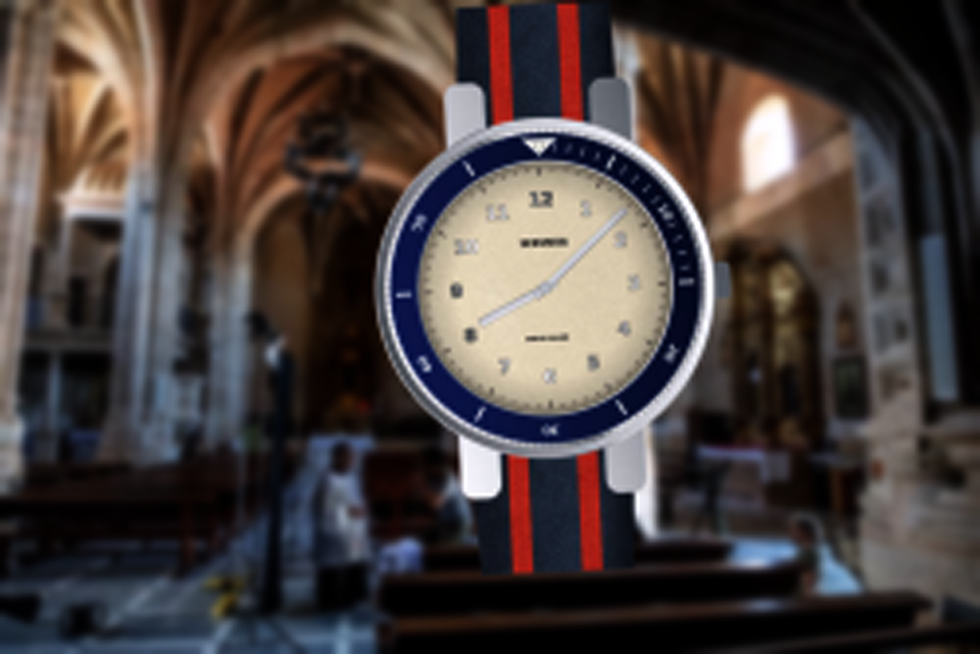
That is 8 h 08 min
